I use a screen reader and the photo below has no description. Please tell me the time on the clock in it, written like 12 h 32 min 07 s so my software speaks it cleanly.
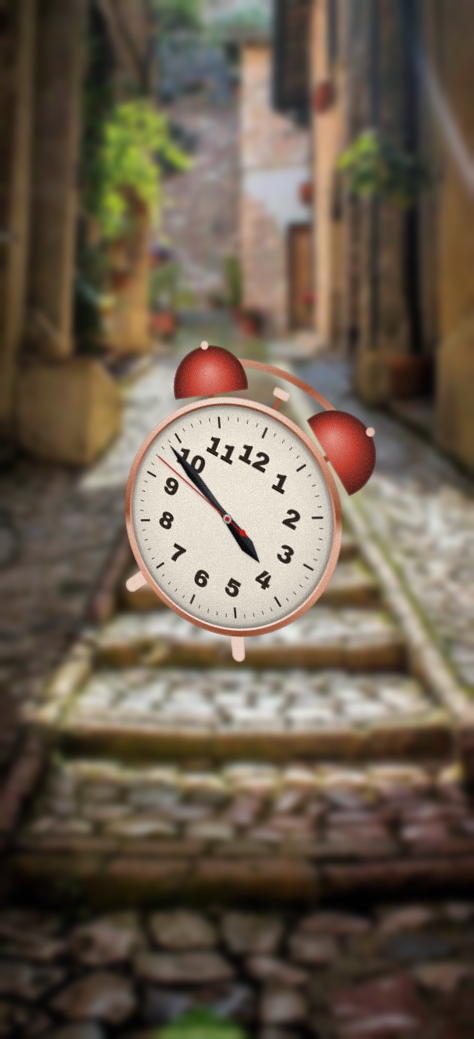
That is 3 h 48 min 47 s
